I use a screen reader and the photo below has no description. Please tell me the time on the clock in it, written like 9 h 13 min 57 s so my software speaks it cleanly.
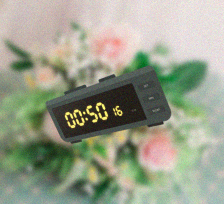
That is 0 h 50 min 16 s
